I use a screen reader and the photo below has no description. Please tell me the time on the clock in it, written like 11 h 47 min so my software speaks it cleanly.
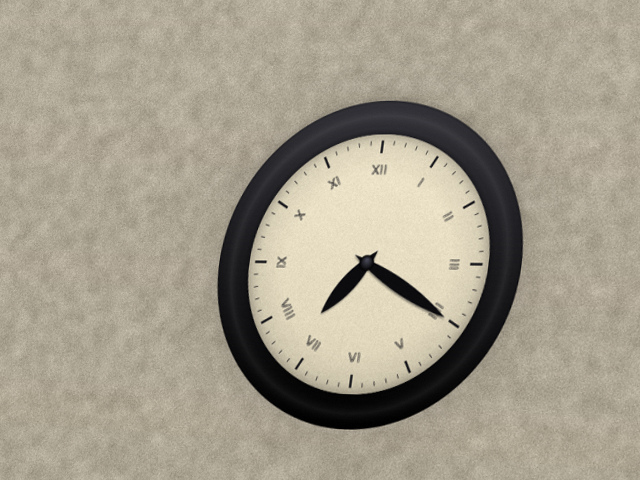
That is 7 h 20 min
